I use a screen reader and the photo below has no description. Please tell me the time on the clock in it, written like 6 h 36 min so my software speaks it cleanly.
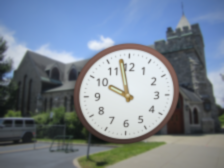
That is 9 h 58 min
